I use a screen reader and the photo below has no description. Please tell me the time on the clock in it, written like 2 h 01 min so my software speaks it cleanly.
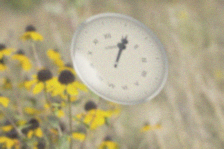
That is 1 h 06 min
